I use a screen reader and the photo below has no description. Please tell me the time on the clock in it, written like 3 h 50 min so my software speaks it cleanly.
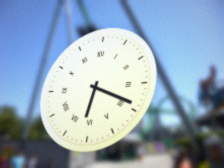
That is 6 h 19 min
